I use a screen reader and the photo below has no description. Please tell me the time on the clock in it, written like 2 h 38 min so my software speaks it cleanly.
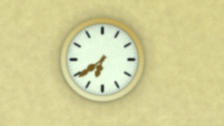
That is 6 h 39 min
